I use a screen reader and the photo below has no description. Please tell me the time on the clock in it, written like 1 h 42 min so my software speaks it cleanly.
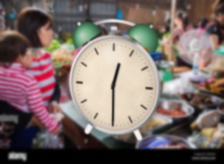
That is 12 h 30 min
